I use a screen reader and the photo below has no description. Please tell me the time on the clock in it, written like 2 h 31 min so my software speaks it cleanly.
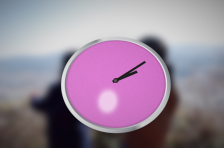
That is 2 h 09 min
